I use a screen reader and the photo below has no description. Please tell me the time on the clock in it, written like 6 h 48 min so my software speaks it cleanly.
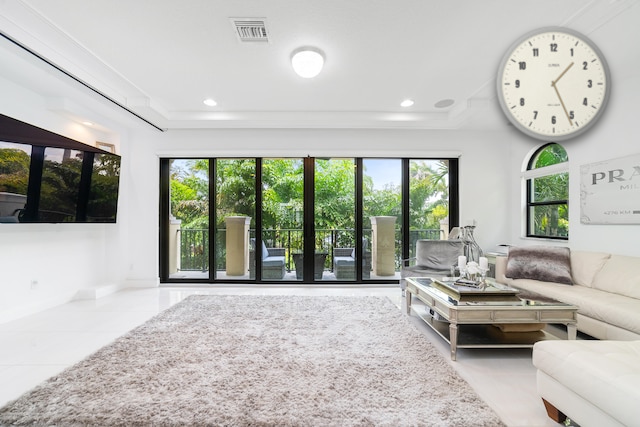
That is 1 h 26 min
